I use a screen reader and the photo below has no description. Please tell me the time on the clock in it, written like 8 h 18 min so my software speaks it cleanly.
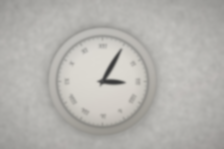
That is 3 h 05 min
